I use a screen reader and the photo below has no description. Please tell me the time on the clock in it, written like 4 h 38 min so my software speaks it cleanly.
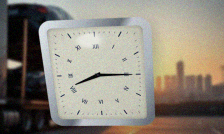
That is 8 h 15 min
